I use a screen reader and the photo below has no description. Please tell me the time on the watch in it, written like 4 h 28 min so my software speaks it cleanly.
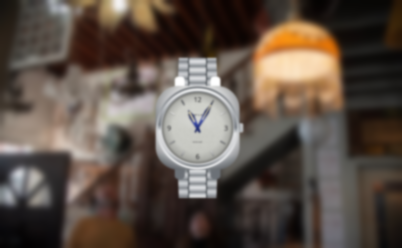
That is 11 h 05 min
